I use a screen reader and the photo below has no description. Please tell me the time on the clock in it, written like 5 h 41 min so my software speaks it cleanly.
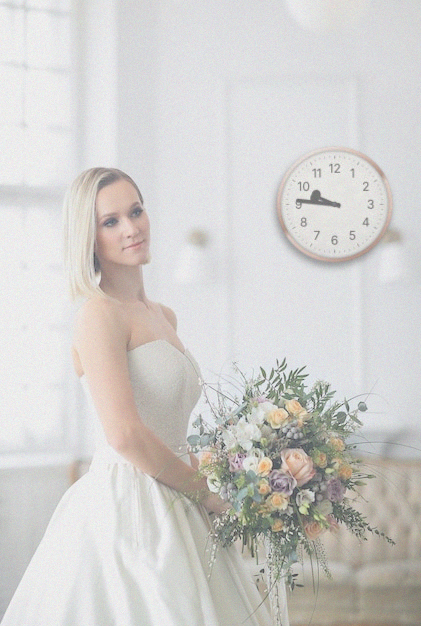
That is 9 h 46 min
